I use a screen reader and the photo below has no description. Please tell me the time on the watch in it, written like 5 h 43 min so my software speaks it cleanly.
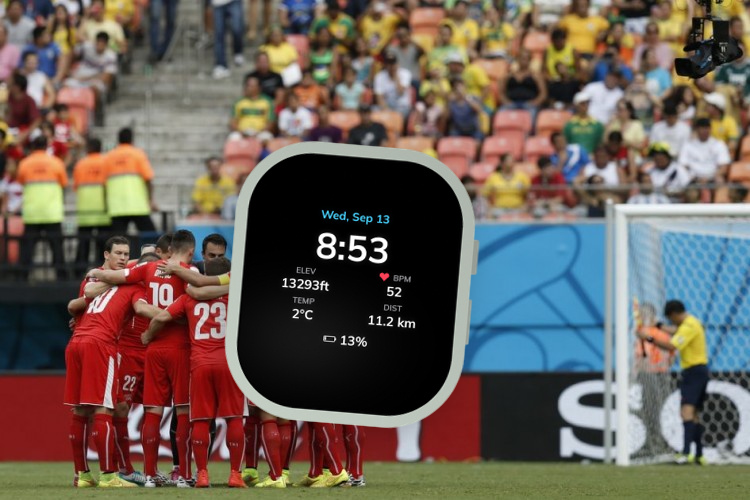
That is 8 h 53 min
